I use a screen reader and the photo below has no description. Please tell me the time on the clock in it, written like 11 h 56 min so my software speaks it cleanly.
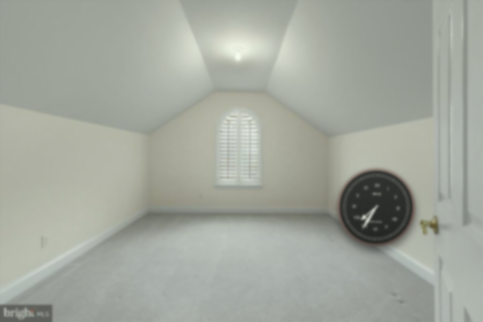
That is 7 h 35 min
